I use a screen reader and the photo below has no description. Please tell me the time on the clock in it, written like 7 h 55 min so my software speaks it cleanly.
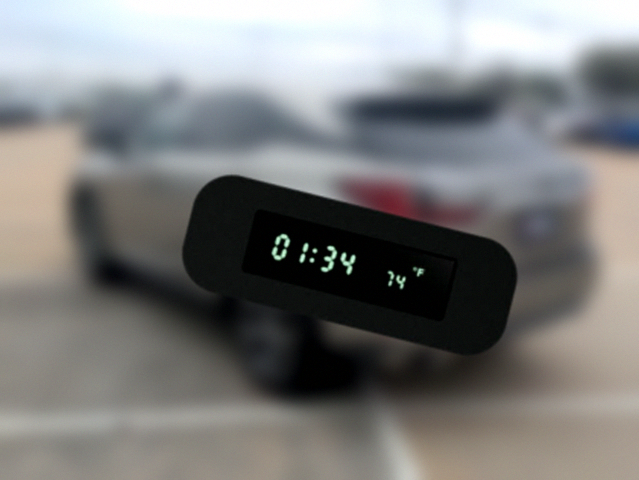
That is 1 h 34 min
